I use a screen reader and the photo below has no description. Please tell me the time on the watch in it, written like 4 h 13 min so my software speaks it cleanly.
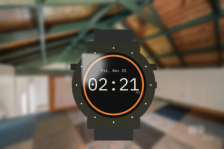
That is 2 h 21 min
